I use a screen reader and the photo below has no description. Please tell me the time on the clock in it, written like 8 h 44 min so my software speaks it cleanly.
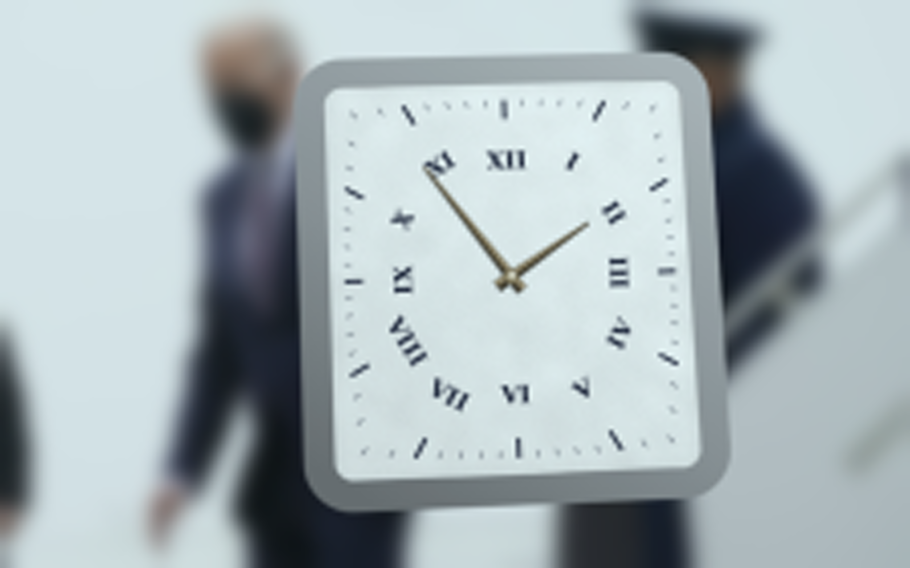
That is 1 h 54 min
